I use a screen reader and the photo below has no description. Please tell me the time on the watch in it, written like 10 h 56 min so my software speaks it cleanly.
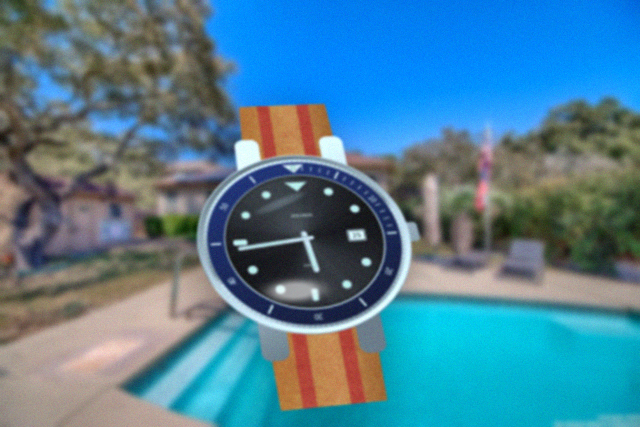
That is 5 h 44 min
